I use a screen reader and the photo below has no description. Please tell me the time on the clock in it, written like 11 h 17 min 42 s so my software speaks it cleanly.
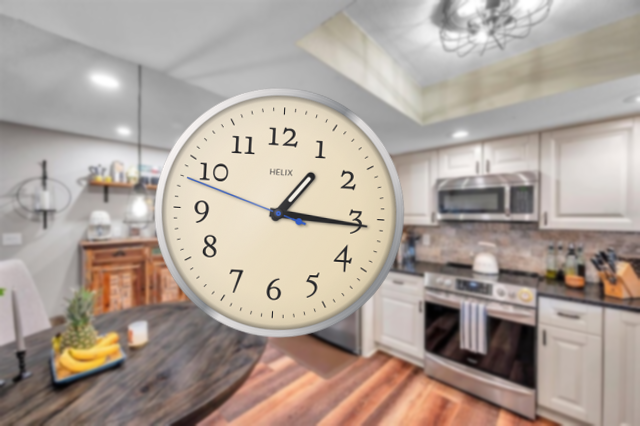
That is 1 h 15 min 48 s
